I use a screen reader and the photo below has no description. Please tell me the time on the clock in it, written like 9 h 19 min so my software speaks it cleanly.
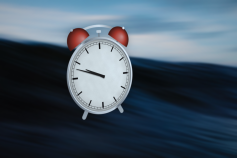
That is 9 h 48 min
